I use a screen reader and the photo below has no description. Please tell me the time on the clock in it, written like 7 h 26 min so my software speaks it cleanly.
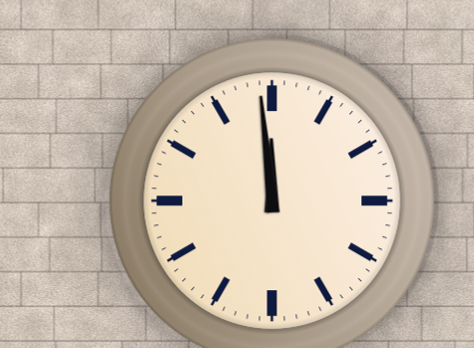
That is 11 h 59 min
